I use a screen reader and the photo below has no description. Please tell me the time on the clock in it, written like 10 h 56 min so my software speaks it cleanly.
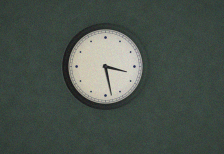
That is 3 h 28 min
